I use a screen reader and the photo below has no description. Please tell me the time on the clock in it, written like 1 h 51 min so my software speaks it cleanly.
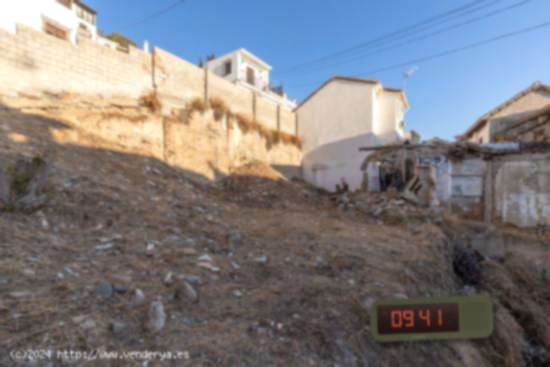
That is 9 h 41 min
